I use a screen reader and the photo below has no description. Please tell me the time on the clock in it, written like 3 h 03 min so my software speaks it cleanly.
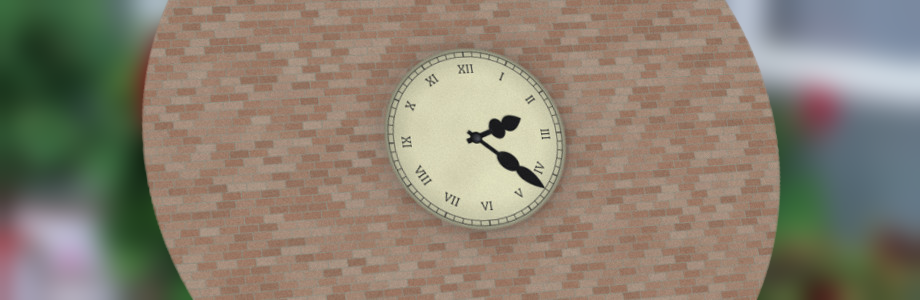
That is 2 h 22 min
